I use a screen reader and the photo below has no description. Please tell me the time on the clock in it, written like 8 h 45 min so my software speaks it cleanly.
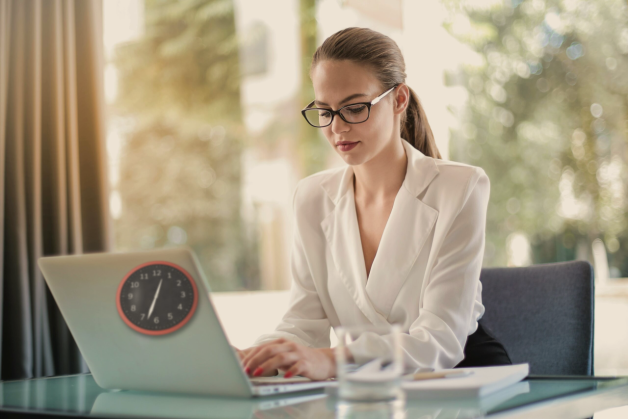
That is 12 h 33 min
